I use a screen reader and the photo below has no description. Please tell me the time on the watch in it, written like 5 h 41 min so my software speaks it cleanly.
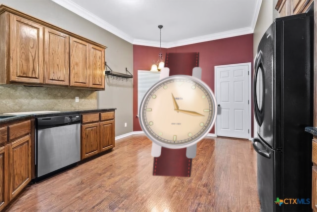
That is 11 h 17 min
